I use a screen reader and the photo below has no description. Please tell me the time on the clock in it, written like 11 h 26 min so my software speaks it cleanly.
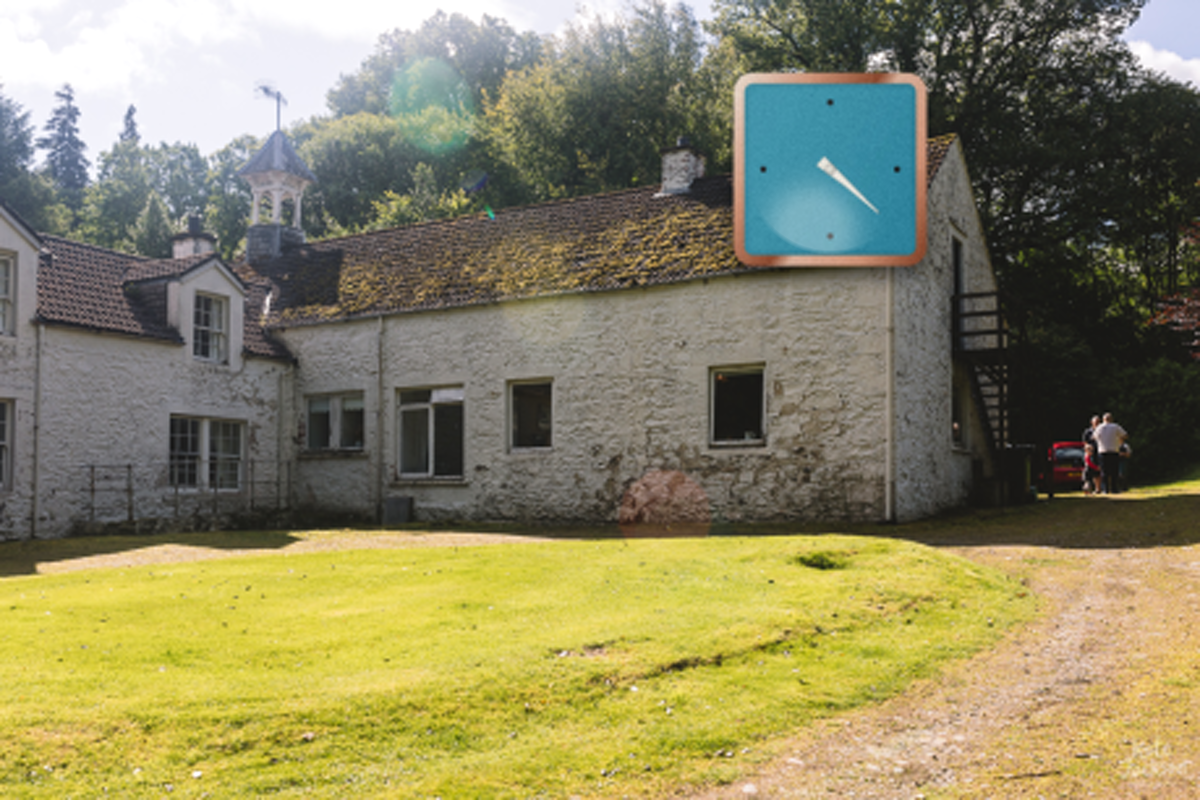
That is 4 h 22 min
